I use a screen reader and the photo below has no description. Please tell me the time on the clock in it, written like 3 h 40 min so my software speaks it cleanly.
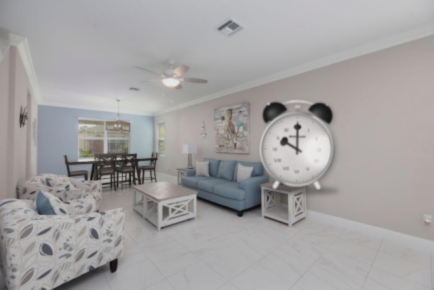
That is 10 h 00 min
